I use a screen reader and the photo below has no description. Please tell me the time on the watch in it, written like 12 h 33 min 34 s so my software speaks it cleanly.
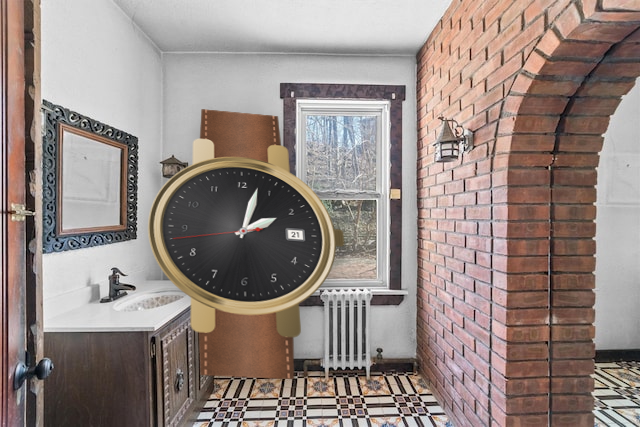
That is 2 h 02 min 43 s
